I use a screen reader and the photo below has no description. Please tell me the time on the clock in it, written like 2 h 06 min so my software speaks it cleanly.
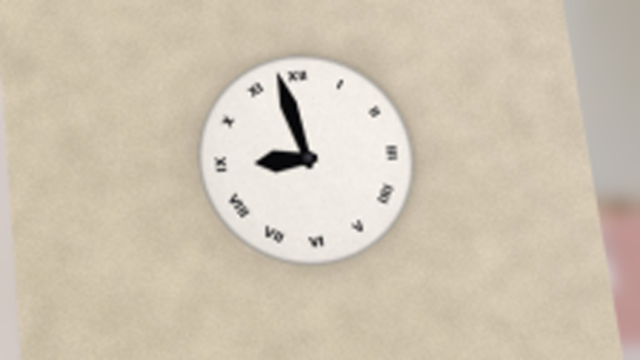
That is 8 h 58 min
